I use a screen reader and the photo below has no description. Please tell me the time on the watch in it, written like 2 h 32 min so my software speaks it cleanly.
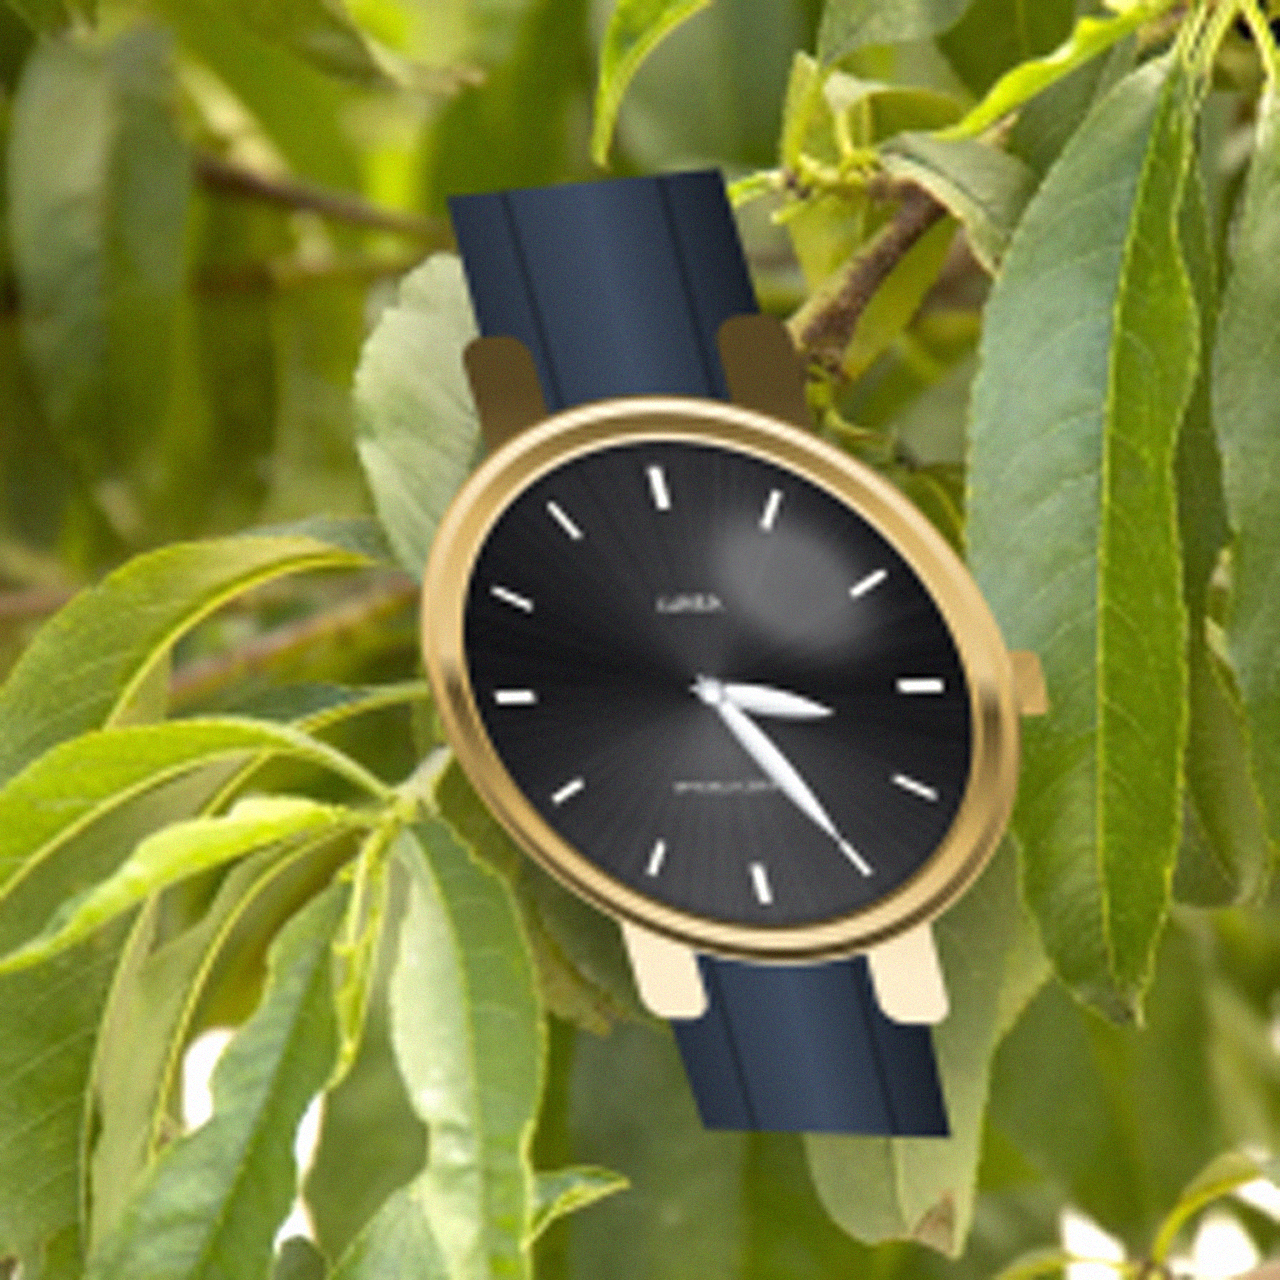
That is 3 h 25 min
